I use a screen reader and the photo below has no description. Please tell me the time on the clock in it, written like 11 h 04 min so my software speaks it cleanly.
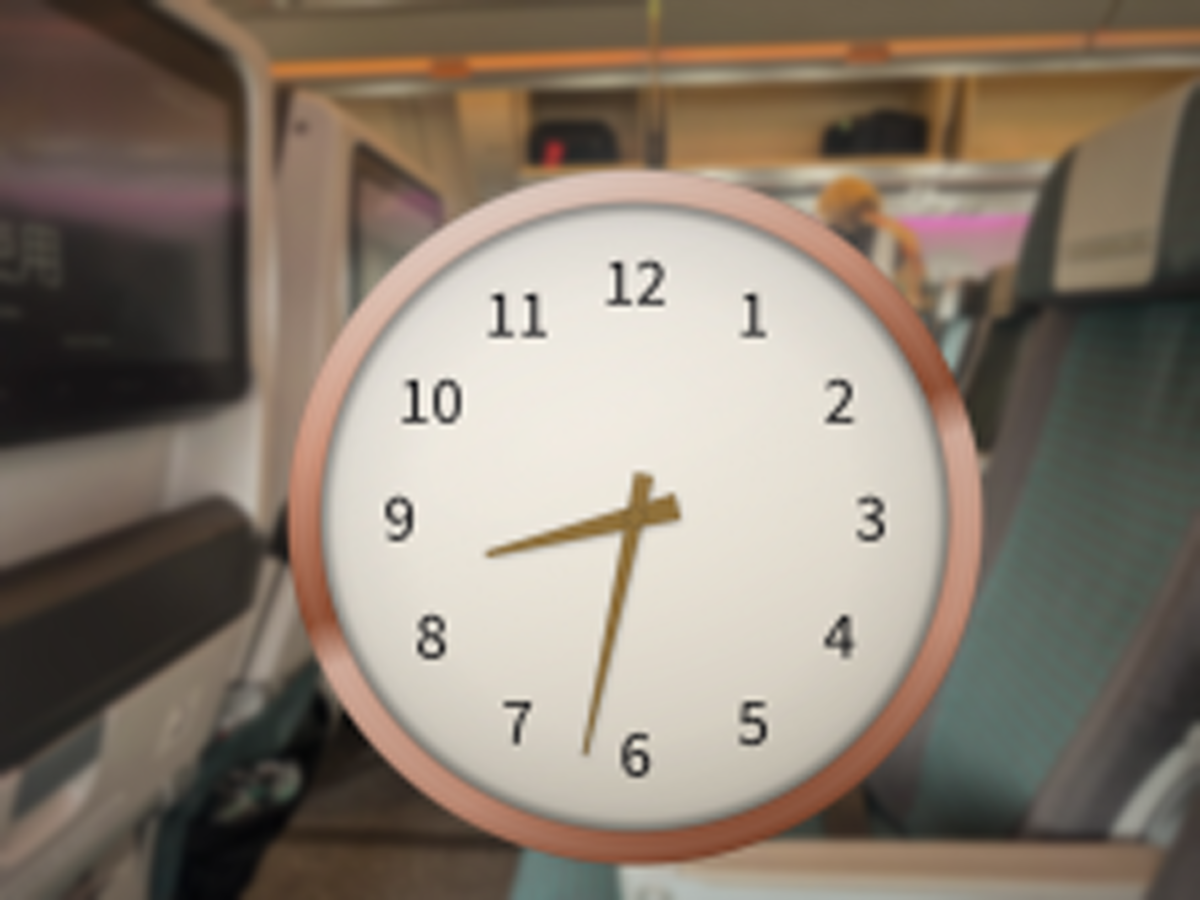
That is 8 h 32 min
